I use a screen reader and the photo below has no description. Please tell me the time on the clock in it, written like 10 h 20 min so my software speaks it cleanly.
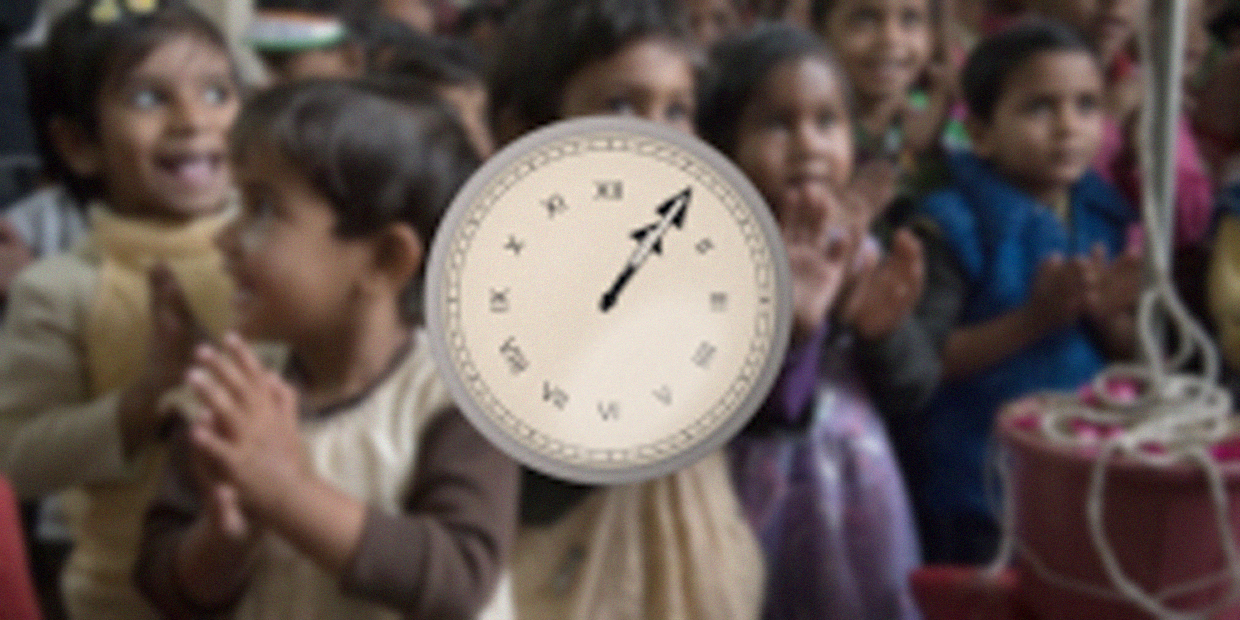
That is 1 h 06 min
